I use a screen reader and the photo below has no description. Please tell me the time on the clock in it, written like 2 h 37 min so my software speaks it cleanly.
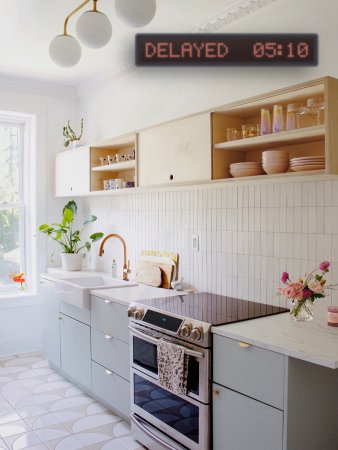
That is 5 h 10 min
